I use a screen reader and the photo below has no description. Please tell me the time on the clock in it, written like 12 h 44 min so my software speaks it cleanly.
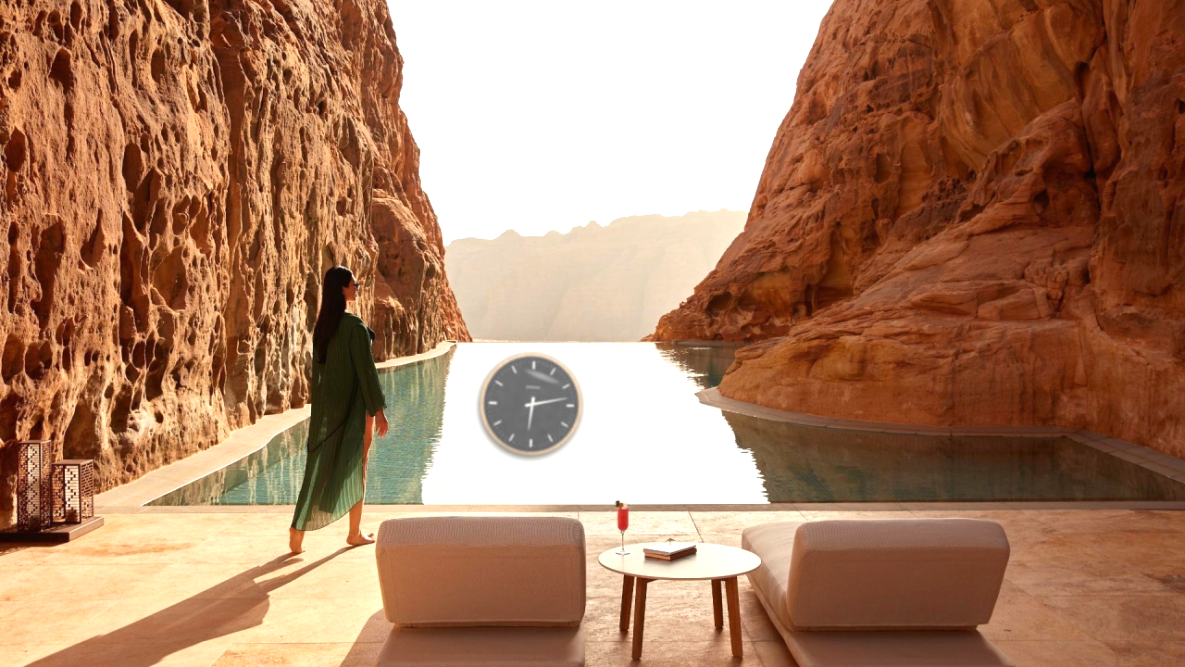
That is 6 h 13 min
